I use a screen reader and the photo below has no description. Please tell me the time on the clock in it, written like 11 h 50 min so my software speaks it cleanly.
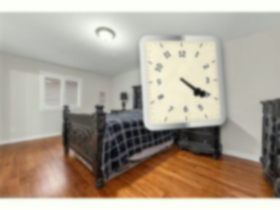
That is 4 h 21 min
